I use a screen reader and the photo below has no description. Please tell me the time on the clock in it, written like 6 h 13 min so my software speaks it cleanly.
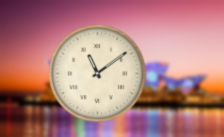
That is 11 h 09 min
